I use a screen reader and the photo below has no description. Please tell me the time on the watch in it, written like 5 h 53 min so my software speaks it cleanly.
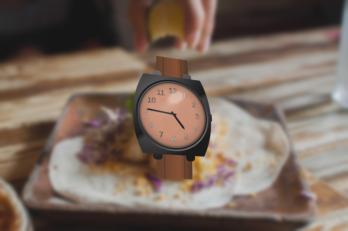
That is 4 h 46 min
